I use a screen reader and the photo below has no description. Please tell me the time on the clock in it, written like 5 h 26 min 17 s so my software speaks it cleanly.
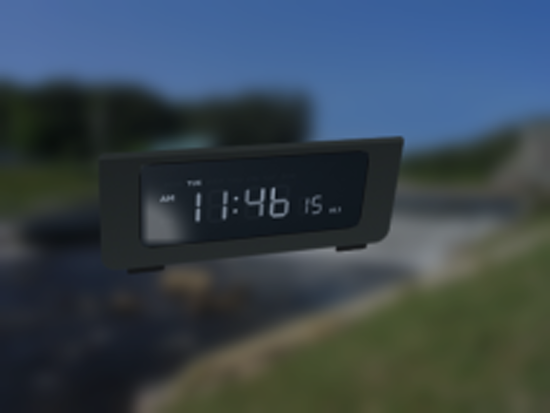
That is 11 h 46 min 15 s
